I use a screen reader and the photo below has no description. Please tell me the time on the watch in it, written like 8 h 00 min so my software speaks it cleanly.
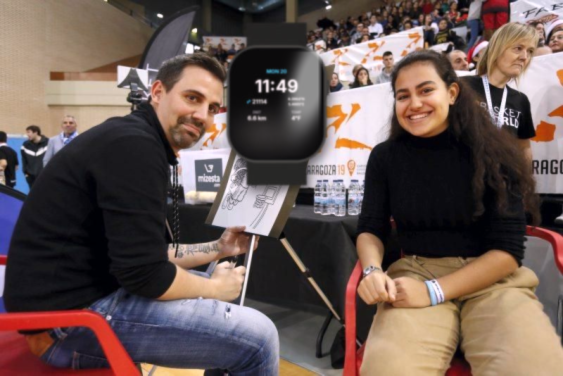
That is 11 h 49 min
